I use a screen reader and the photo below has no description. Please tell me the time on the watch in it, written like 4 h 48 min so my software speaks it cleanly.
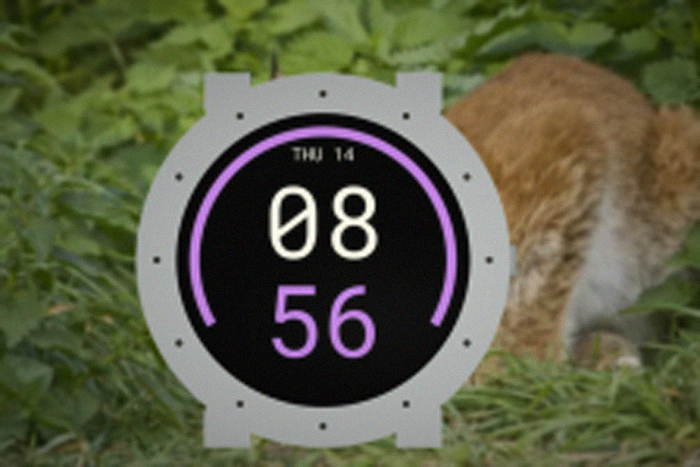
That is 8 h 56 min
